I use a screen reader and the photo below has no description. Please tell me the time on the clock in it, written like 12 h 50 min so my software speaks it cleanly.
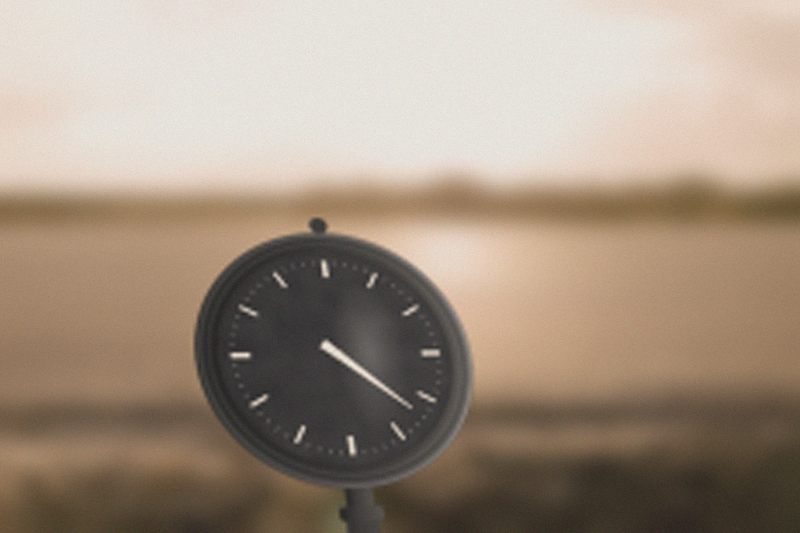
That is 4 h 22 min
